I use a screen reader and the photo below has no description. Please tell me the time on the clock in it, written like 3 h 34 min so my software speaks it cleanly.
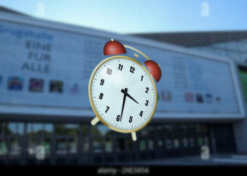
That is 3 h 29 min
